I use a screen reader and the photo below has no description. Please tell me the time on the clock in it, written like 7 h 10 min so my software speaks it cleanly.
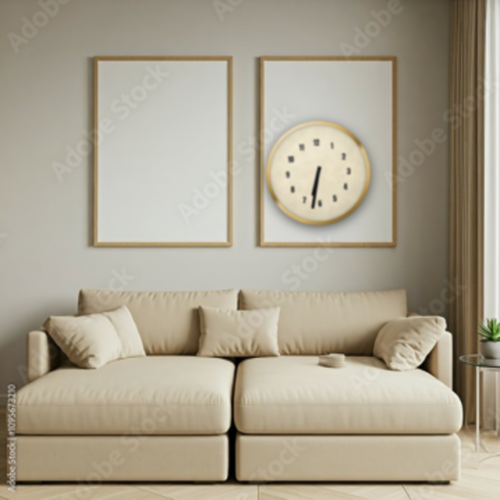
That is 6 h 32 min
